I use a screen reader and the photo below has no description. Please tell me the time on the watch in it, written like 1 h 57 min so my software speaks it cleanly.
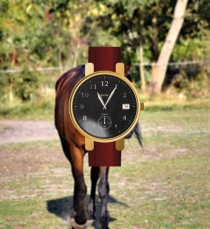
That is 11 h 05 min
